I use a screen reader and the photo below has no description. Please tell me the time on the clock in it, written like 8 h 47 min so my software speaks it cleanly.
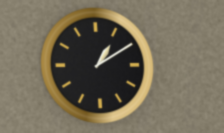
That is 1 h 10 min
